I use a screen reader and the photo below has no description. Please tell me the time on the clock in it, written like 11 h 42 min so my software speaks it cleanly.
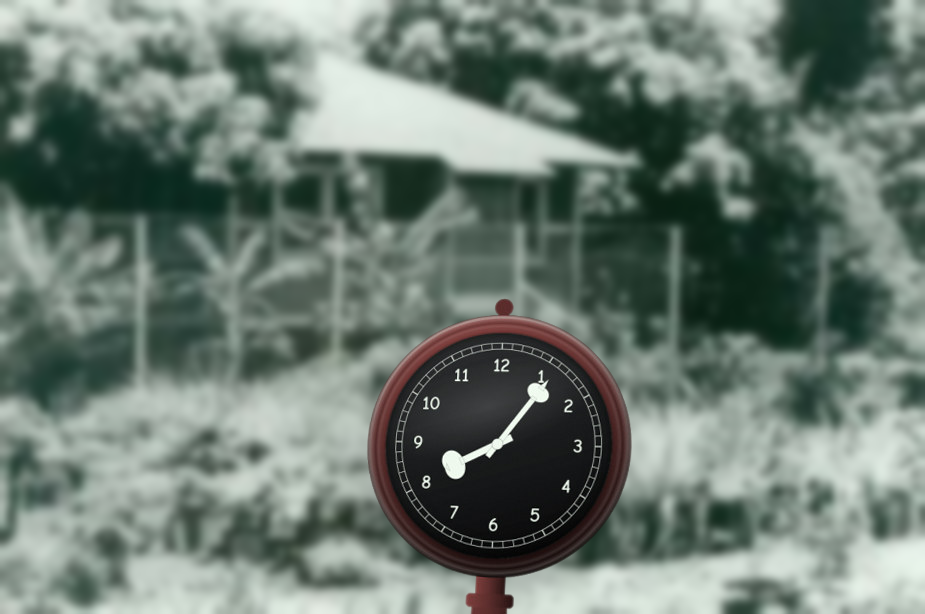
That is 8 h 06 min
